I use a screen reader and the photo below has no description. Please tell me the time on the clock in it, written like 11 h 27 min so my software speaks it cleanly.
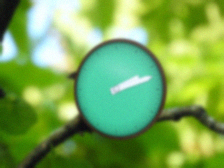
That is 2 h 12 min
